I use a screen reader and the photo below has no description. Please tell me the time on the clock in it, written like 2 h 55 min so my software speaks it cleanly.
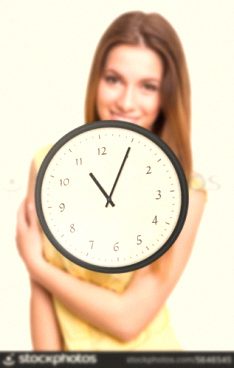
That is 11 h 05 min
